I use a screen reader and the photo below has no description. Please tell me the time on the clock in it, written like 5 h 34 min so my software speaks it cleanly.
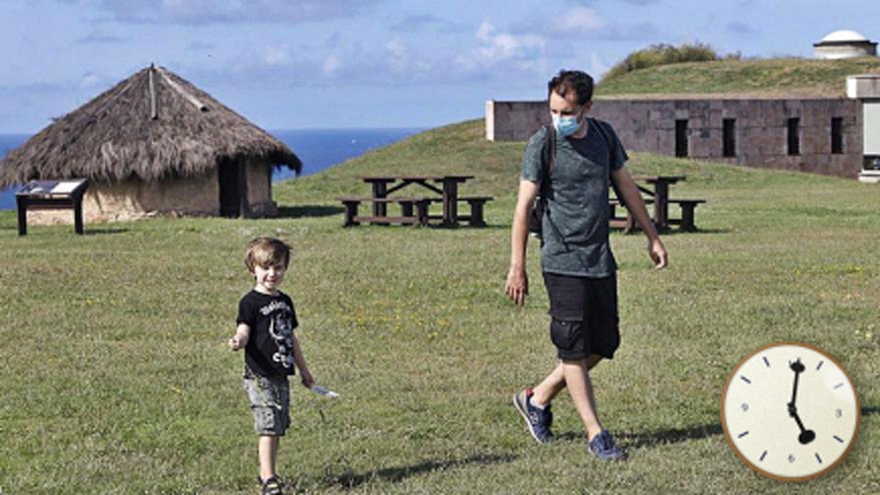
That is 5 h 01 min
